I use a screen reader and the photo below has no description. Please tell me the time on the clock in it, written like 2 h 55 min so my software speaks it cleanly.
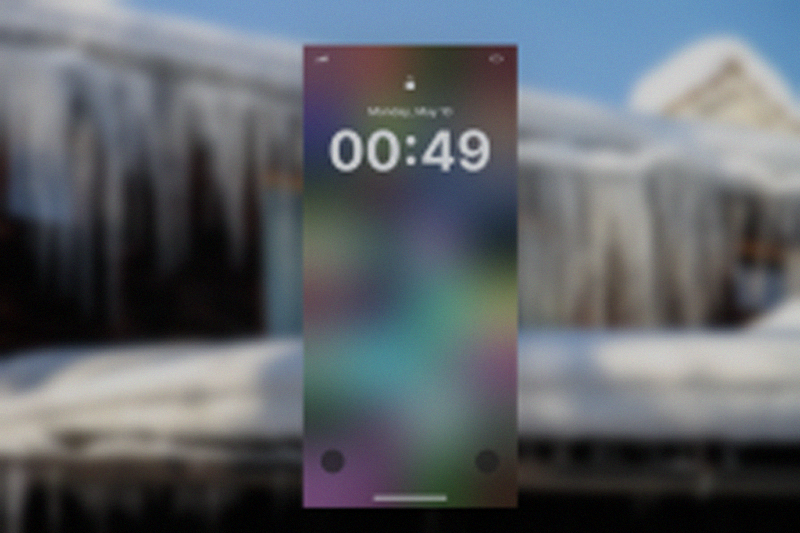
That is 0 h 49 min
